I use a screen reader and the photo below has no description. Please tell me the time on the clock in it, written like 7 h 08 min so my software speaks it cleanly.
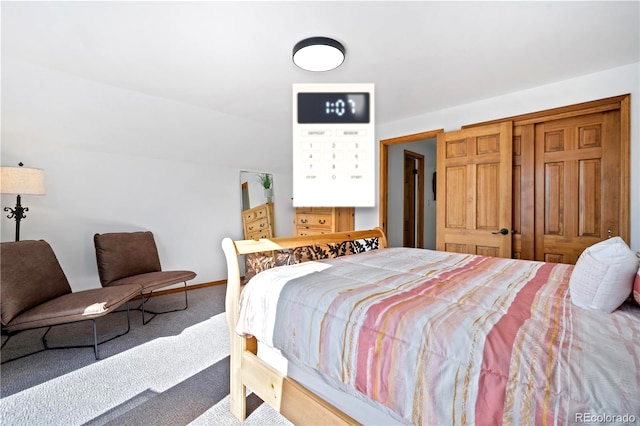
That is 1 h 07 min
